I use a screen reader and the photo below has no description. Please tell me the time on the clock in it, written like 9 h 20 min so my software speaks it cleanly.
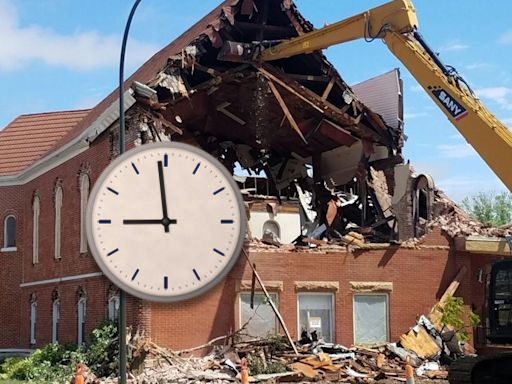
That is 8 h 59 min
